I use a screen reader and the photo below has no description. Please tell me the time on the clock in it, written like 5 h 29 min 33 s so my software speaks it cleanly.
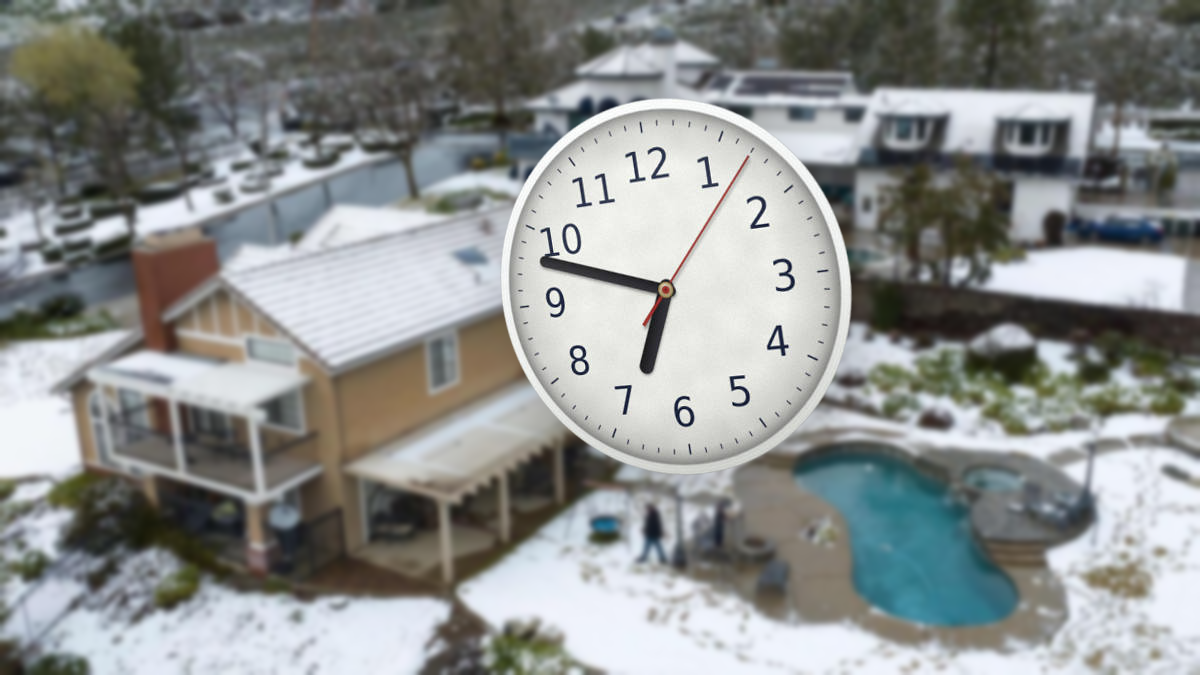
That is 6 h 48 min 07 s
